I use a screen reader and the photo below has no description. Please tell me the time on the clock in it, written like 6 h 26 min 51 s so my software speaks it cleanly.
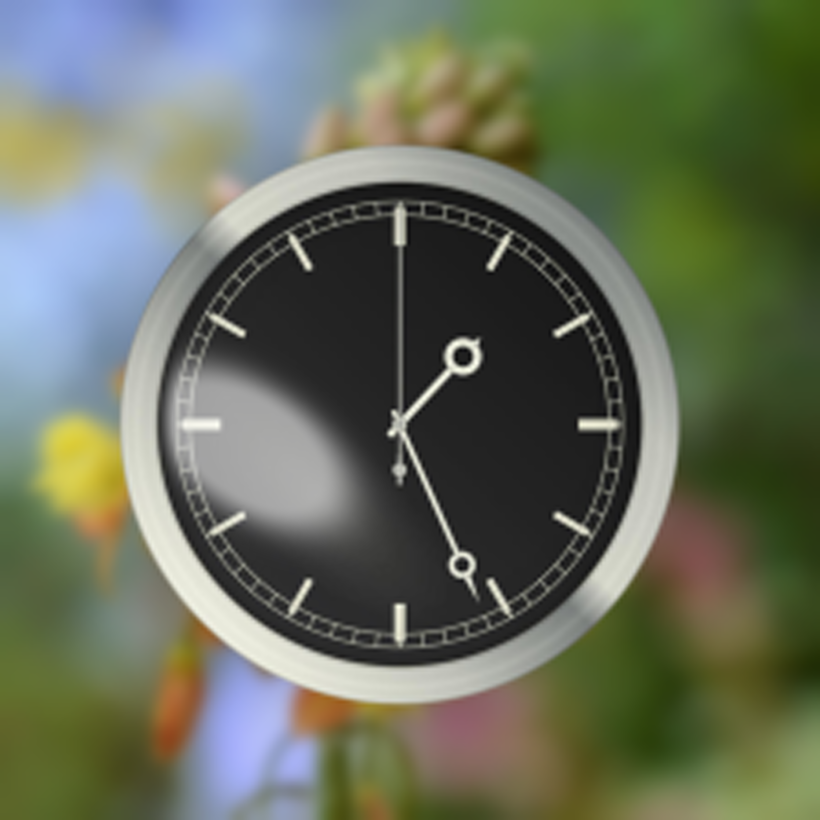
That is 1 h 26 min 00 s
